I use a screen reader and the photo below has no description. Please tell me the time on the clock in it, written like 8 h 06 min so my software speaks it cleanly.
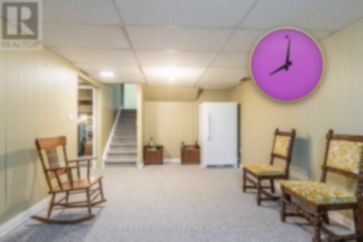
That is 8 h 01 min
